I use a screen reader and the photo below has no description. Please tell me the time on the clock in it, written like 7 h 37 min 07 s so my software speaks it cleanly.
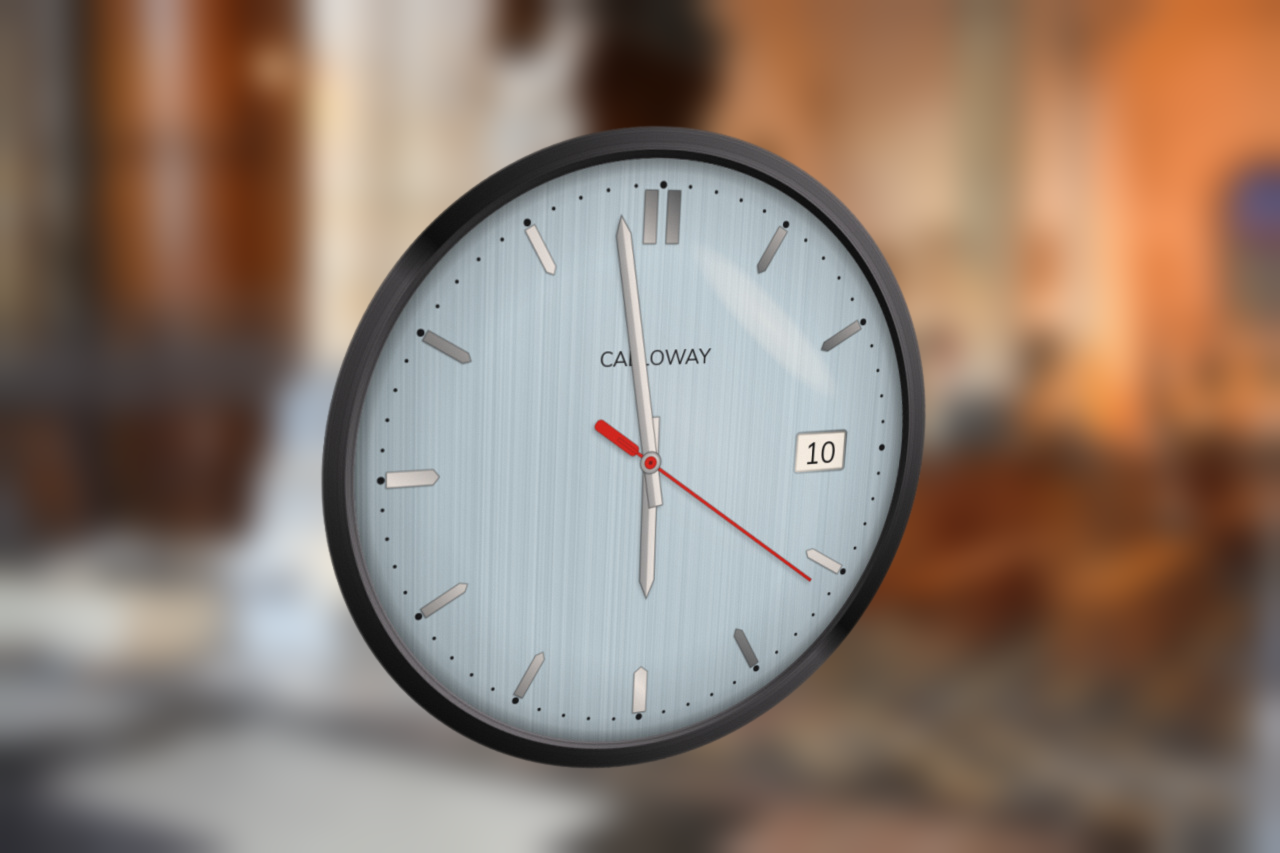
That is 5 h 58 min 21 s
